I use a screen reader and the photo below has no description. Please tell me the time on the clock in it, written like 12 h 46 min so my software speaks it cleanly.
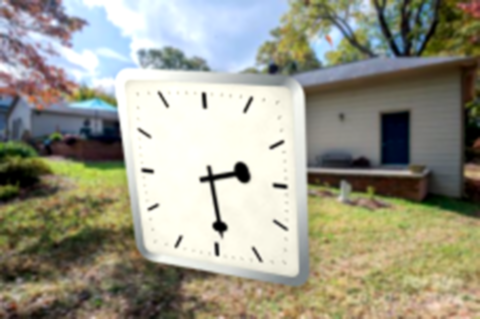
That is 2 h 29 min
